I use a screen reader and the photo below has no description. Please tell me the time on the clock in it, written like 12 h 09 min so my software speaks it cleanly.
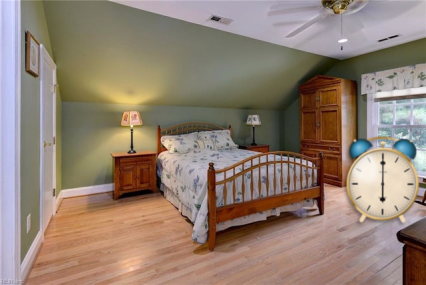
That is 6 h 00 min
